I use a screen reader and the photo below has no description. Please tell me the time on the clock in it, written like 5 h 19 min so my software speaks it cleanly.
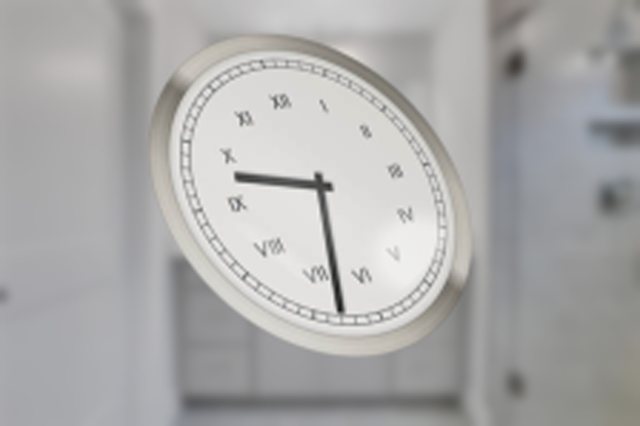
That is 9 h 33 min
